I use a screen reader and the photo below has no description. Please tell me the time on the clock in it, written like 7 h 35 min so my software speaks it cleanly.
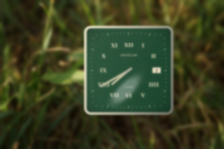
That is 7 h 40 min
